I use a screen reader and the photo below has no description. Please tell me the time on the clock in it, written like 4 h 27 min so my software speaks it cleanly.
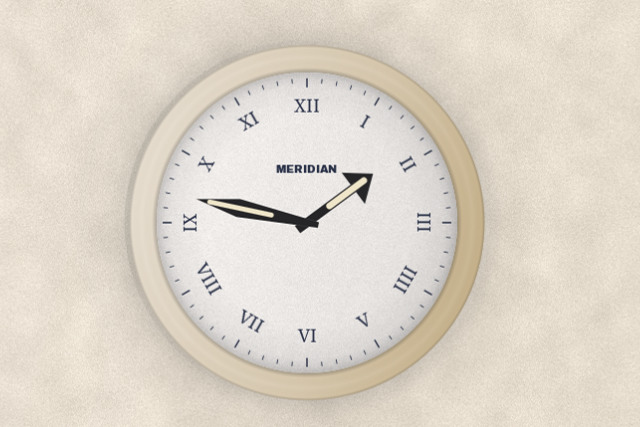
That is 1 h 47 min
